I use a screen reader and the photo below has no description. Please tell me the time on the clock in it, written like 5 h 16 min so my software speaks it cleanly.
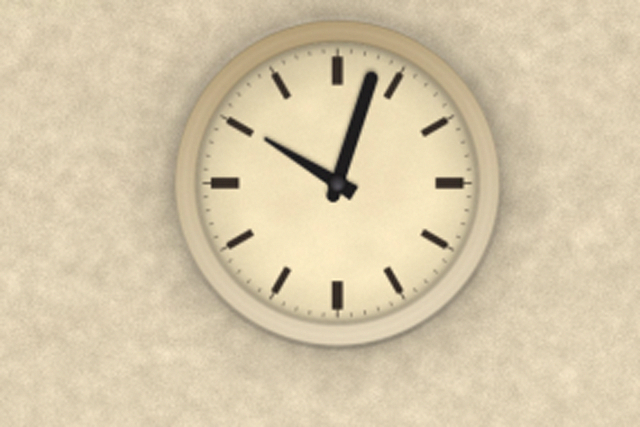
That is 10 h 03 min
